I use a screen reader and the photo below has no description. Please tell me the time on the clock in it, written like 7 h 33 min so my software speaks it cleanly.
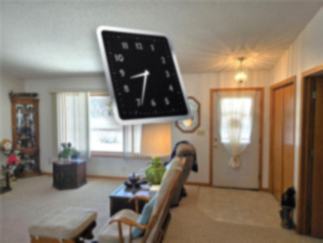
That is 8 h 34 min
